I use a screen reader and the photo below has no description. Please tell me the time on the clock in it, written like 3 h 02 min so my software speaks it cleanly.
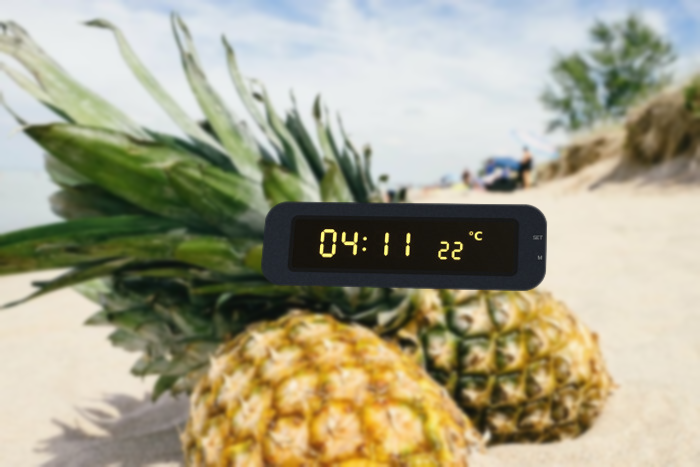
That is 4 h 11 min
